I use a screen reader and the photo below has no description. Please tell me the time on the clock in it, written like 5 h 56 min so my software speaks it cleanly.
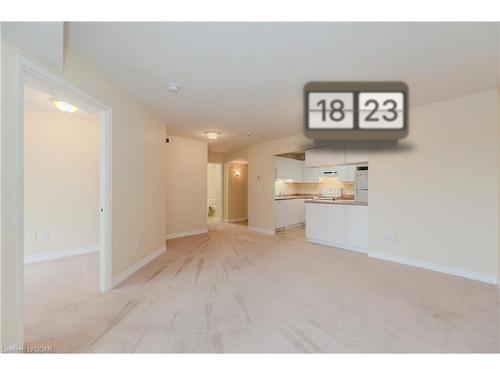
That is 18 h 23 min
